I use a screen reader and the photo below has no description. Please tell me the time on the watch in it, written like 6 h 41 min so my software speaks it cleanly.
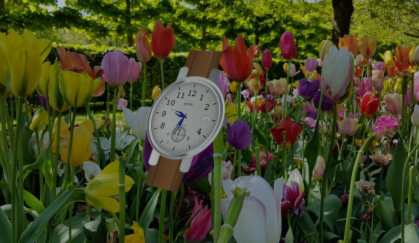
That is 9 h 33 min
